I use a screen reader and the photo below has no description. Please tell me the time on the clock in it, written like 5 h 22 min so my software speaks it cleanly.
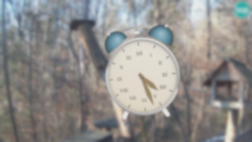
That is 4 h 27 min
